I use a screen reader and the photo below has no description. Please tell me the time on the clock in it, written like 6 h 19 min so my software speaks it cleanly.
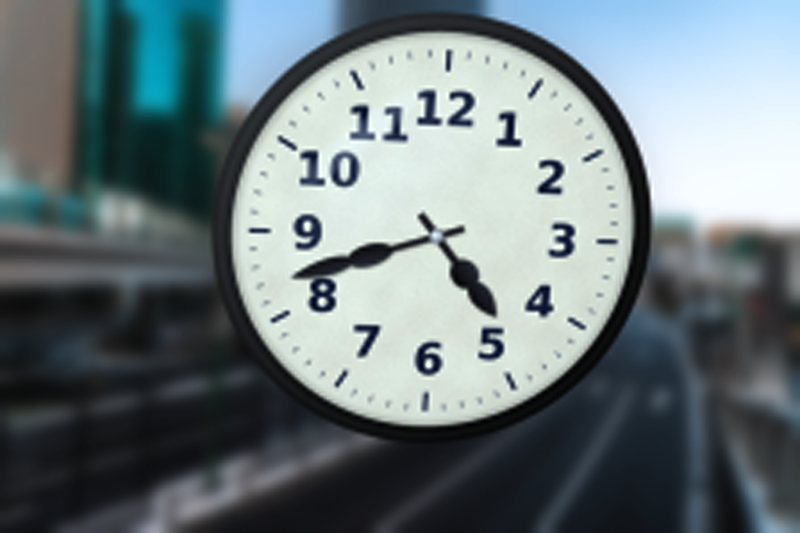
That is 4 h 42 min
